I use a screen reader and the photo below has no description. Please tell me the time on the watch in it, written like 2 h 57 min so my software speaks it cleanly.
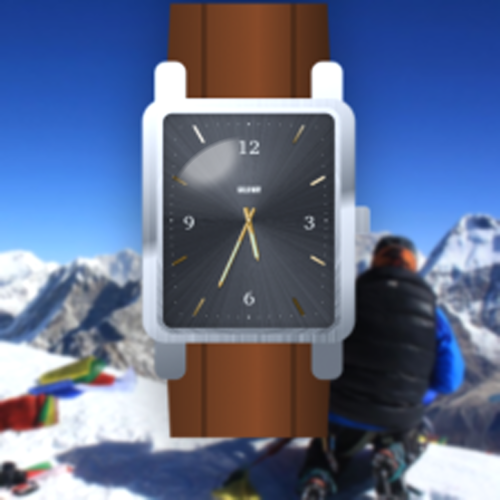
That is 5 h 34 min
